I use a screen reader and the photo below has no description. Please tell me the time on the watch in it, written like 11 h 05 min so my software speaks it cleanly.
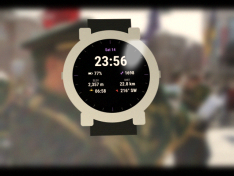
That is 23 h 56 min
